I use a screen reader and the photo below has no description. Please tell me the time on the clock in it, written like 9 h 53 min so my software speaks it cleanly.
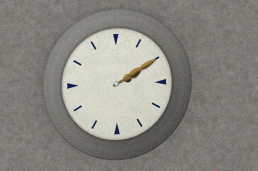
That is 2 h 10 min
